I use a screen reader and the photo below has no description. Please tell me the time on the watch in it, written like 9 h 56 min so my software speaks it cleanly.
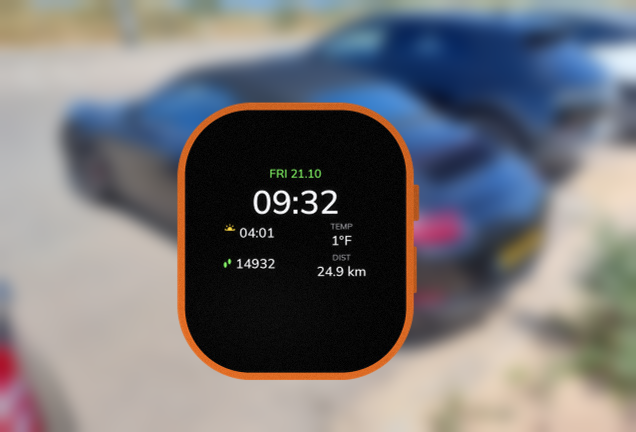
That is 9 h 32 min
